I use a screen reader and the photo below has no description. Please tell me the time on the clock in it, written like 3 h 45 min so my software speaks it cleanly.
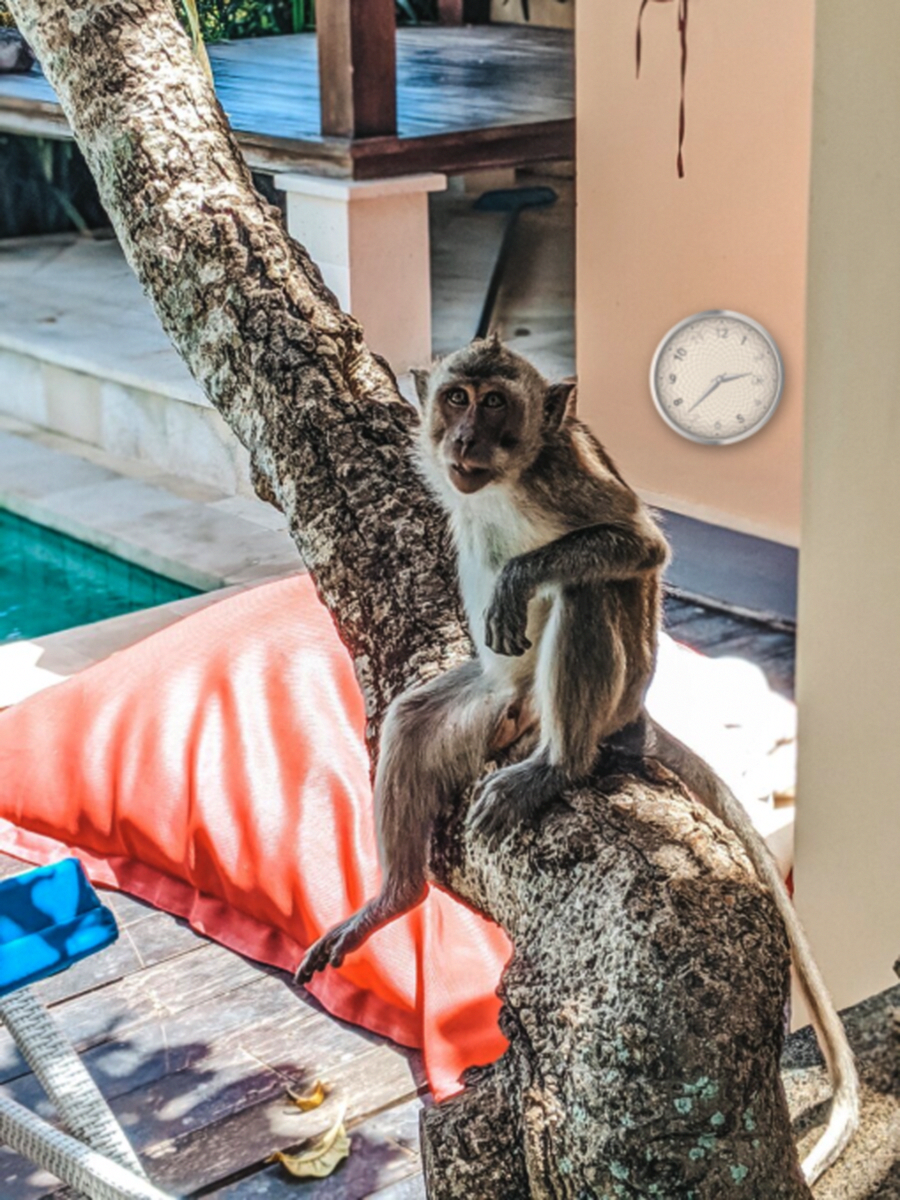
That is 2 h 37 min
